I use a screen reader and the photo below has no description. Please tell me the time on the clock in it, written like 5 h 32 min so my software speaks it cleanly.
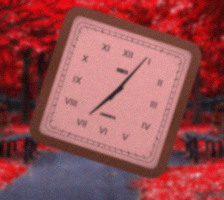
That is 7 h 04 min
